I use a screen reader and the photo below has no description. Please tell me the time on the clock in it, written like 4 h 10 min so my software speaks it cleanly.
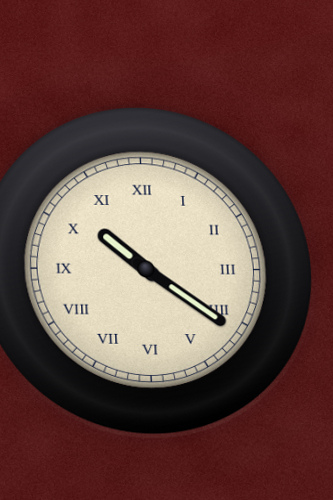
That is 10 h 21 min
